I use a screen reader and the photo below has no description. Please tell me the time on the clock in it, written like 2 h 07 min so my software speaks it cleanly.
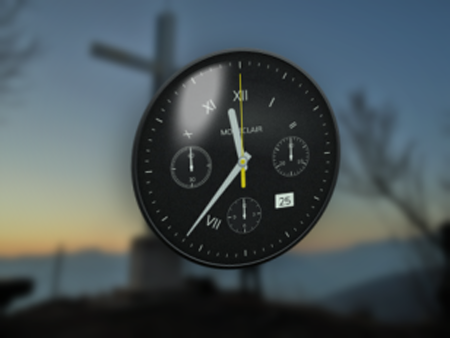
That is 11 h 37 min
